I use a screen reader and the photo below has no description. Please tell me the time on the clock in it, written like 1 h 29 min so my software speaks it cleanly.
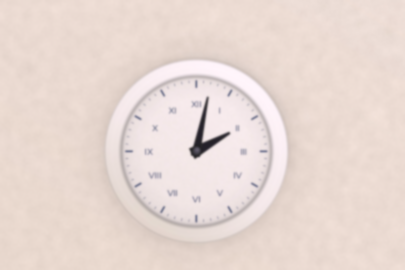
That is 2 h 02 min
